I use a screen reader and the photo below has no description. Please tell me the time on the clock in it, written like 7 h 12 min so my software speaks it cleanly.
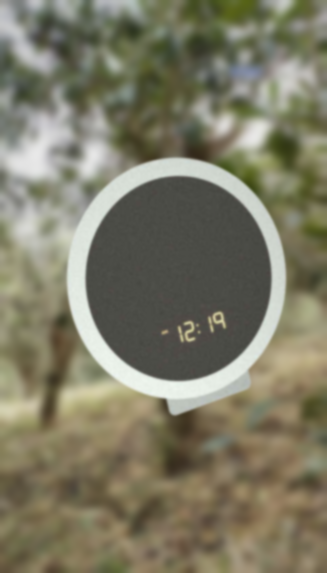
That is 12 h 19 min
